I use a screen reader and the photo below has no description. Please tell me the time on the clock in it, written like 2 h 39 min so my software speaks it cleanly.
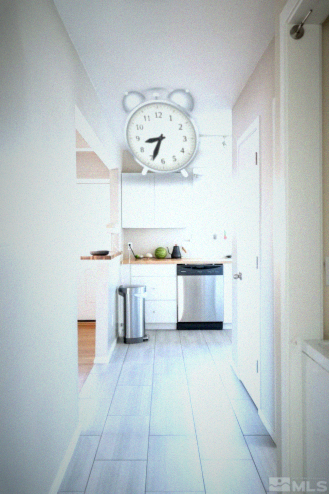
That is 8 h 34 min
